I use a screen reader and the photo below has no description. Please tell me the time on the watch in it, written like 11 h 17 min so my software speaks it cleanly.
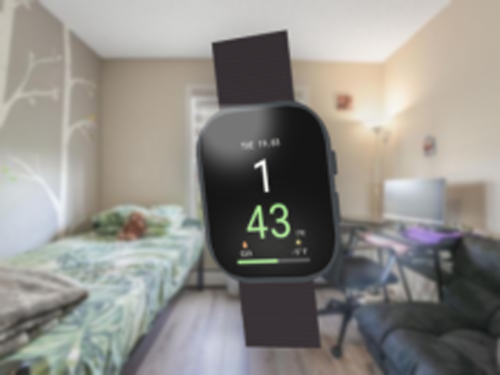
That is 1 h 43 min
